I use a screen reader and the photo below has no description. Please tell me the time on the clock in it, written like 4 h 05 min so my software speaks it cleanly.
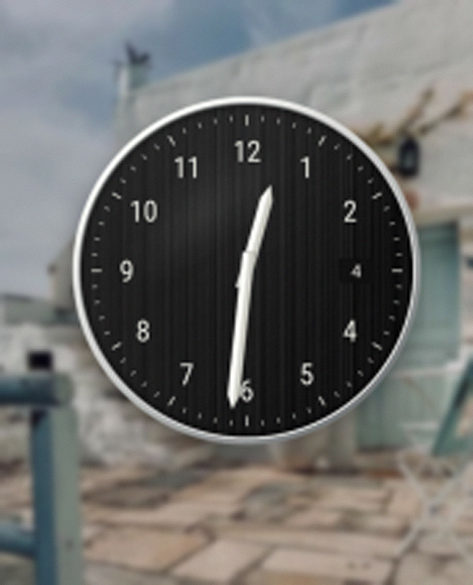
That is 12 h 31 min
